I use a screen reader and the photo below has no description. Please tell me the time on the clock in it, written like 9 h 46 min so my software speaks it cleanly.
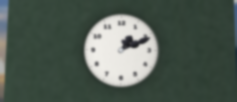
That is 1 h 11 min
